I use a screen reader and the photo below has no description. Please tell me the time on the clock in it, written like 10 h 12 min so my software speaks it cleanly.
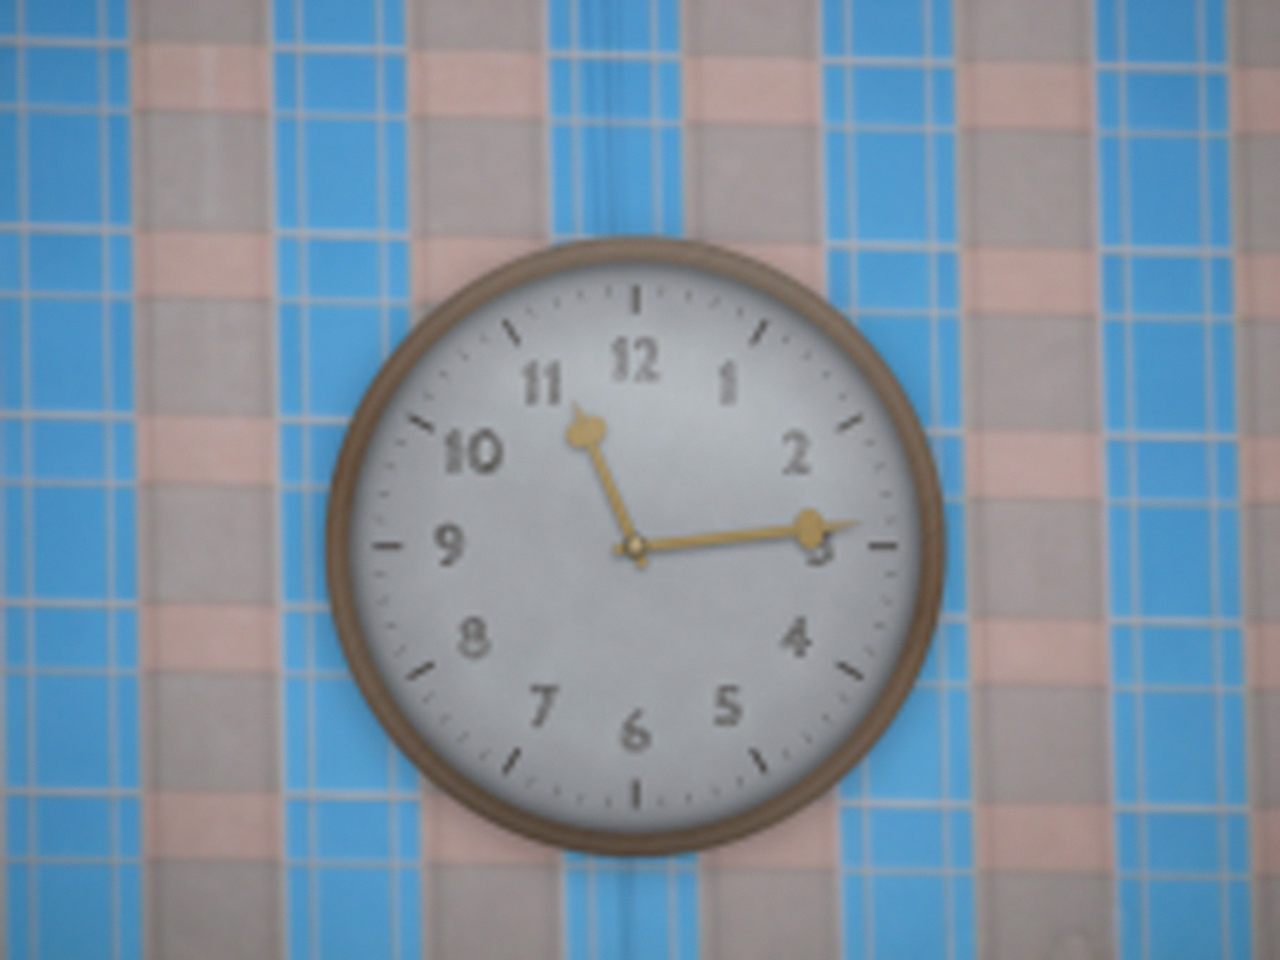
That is 11 h 14 min
